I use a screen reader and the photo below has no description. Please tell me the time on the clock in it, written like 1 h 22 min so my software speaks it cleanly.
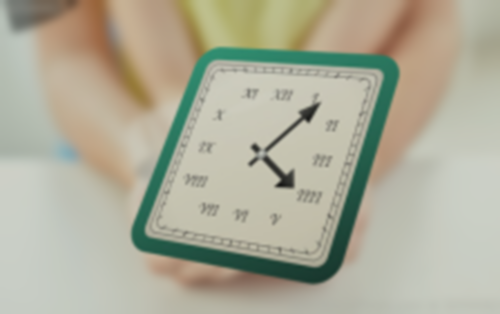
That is 4 h 06 min
